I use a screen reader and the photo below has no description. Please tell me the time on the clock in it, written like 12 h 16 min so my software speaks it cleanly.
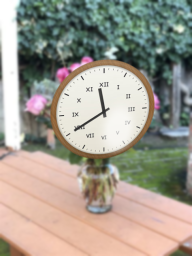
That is 11 h 40 min
